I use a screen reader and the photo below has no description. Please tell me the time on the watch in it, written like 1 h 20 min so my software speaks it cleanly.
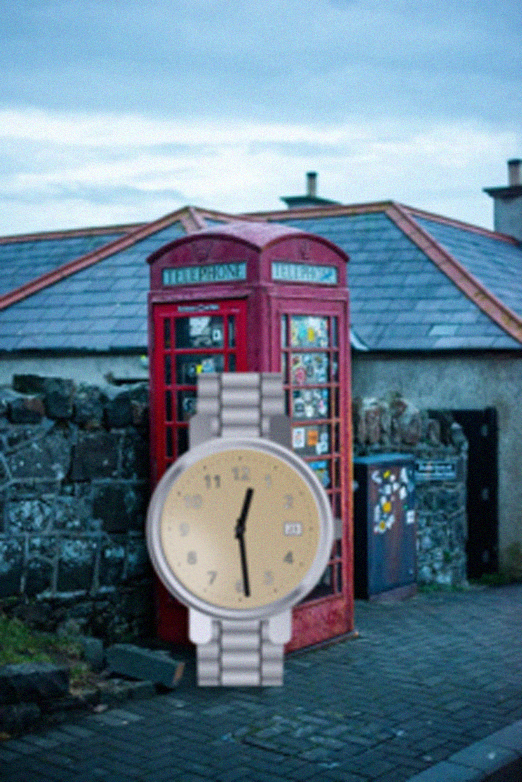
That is 12 h 29 min
